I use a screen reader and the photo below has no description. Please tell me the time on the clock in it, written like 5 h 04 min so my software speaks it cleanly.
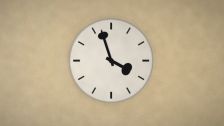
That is 3 h 57 min
